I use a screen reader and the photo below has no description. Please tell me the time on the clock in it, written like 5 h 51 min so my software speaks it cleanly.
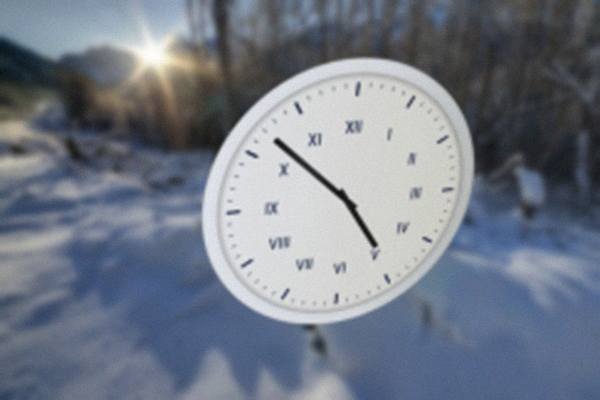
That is 4 h 52 min
